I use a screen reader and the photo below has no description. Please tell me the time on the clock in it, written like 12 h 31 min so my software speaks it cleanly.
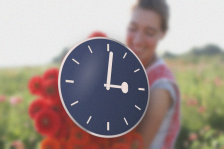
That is 3 h 01 min
